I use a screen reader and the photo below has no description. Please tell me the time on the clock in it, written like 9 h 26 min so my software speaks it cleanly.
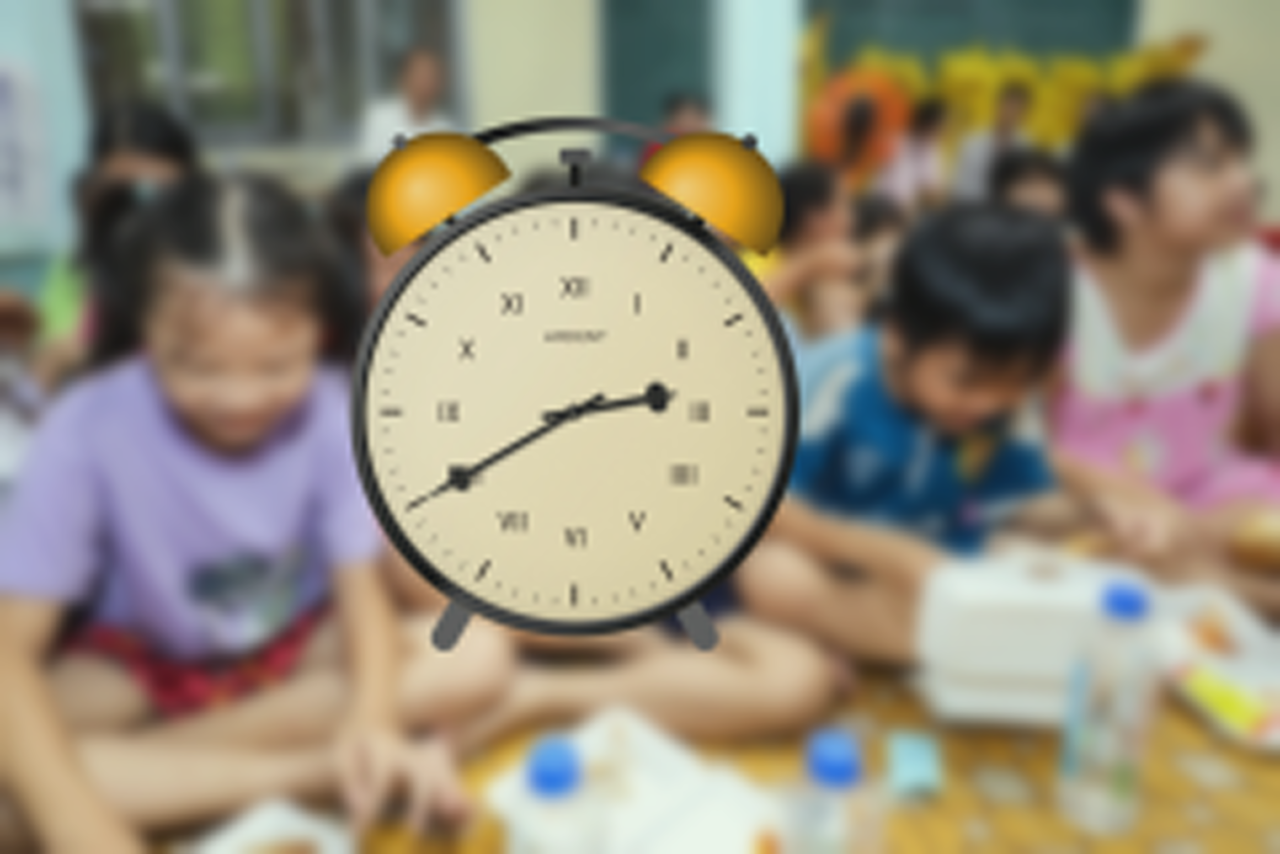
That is 2 h 40 min
